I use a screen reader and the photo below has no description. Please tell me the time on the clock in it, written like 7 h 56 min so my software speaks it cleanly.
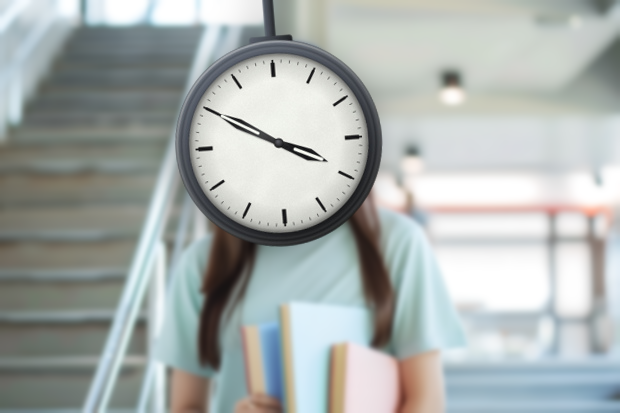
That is 3 h 50 min
